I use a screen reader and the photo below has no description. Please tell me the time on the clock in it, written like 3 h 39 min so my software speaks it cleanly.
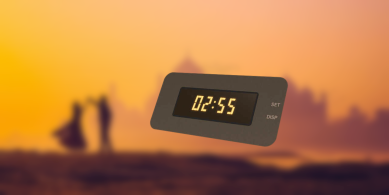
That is 2 h 55 min
